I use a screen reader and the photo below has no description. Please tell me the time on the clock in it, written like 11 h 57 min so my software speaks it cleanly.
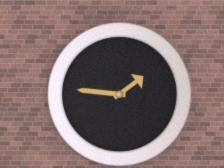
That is 1 h 46 min
